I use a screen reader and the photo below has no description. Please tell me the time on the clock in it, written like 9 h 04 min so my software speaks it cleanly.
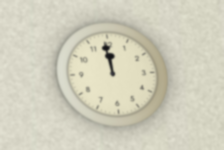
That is 11 h 59 min
